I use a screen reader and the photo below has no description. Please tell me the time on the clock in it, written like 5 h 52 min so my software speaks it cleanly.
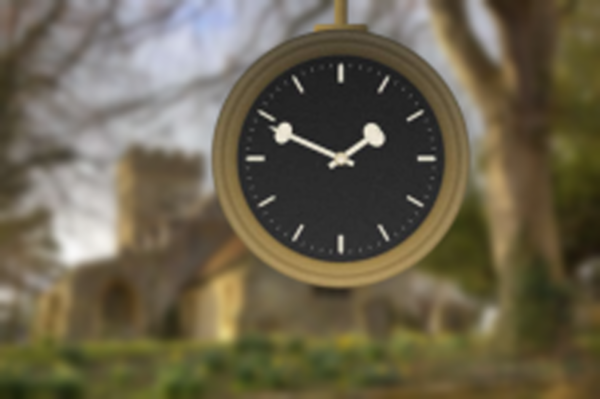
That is 1 h 49 min
